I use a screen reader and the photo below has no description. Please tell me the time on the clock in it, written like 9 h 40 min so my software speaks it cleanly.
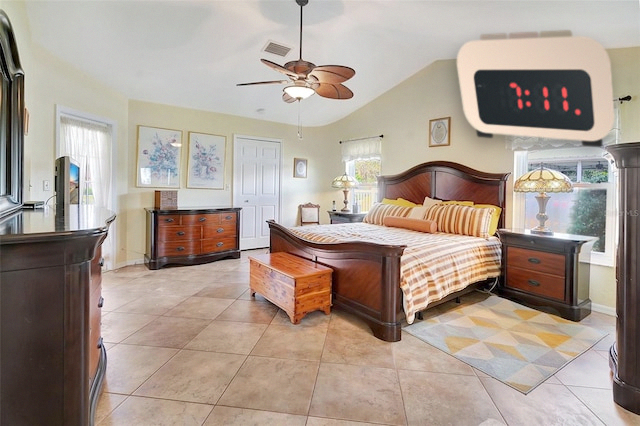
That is 7 h 11 min
